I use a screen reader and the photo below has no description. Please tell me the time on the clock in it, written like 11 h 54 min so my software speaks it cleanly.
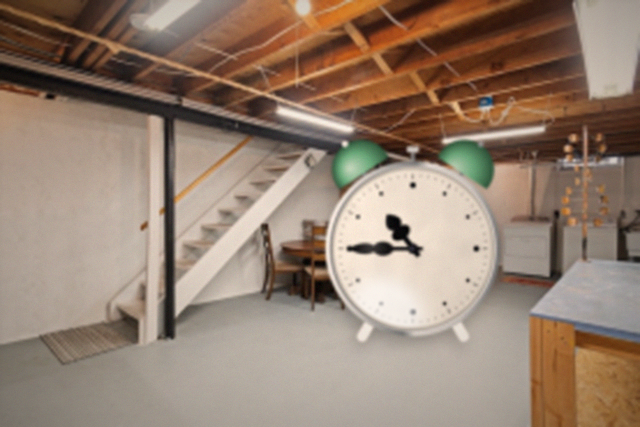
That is 10 h 45 min
